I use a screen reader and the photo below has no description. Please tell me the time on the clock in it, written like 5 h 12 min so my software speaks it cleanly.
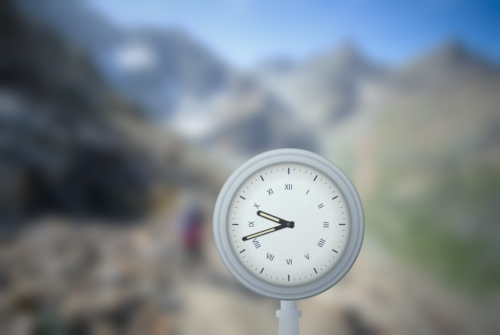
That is 9 h 42 min
